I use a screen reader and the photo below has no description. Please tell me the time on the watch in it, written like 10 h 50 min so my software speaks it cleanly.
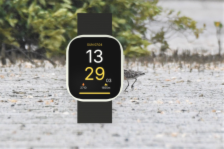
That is 13 h 29 min
